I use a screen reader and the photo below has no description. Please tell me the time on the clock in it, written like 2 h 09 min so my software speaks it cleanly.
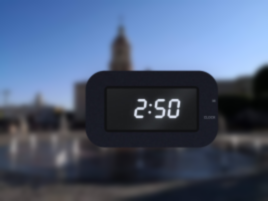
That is 2 h 50 min
